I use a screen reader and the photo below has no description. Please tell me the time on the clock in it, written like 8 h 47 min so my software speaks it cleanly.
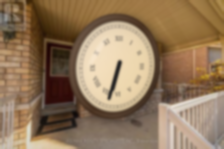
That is 6 h 33 min
